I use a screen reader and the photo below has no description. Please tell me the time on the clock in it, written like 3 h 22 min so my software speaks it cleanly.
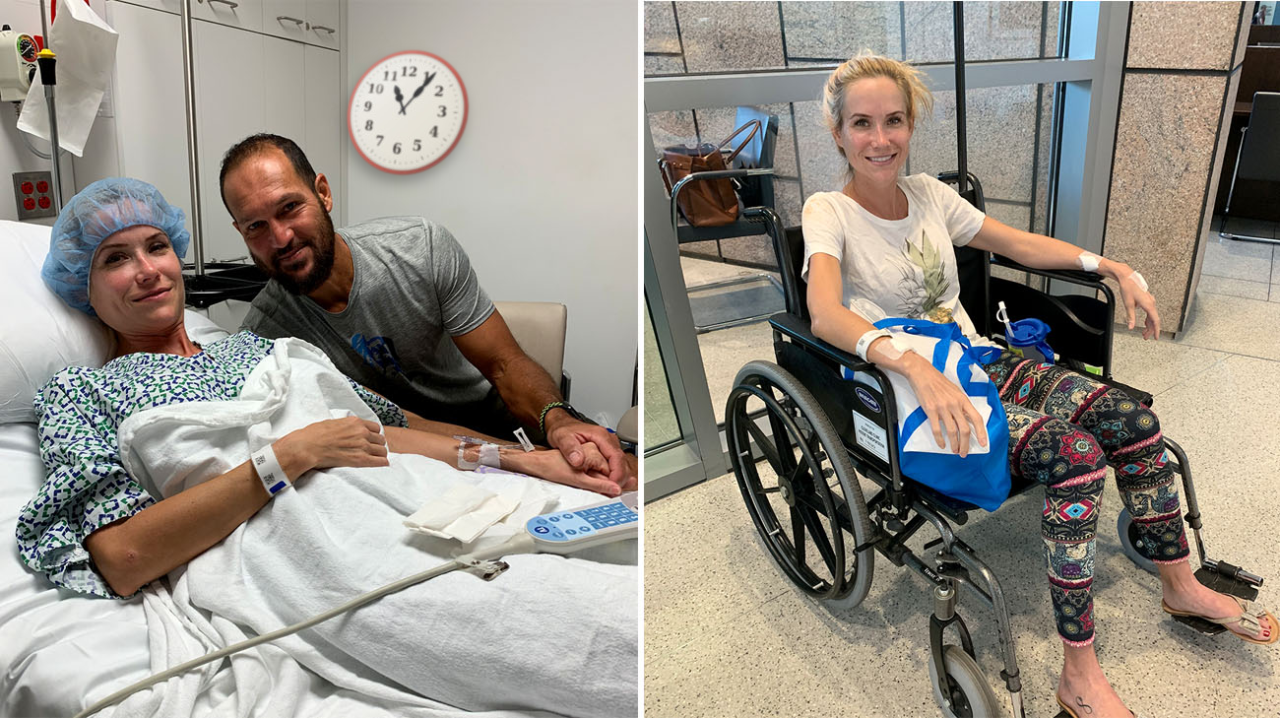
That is 11 h 06 min
